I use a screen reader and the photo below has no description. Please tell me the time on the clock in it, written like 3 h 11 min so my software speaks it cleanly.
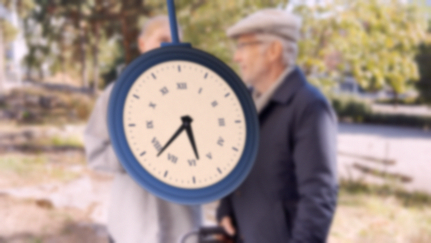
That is 5 h 38 min
